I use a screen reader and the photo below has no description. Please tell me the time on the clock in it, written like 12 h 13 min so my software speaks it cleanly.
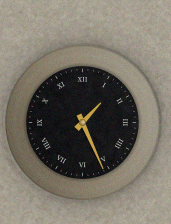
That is 1 h 26 min
